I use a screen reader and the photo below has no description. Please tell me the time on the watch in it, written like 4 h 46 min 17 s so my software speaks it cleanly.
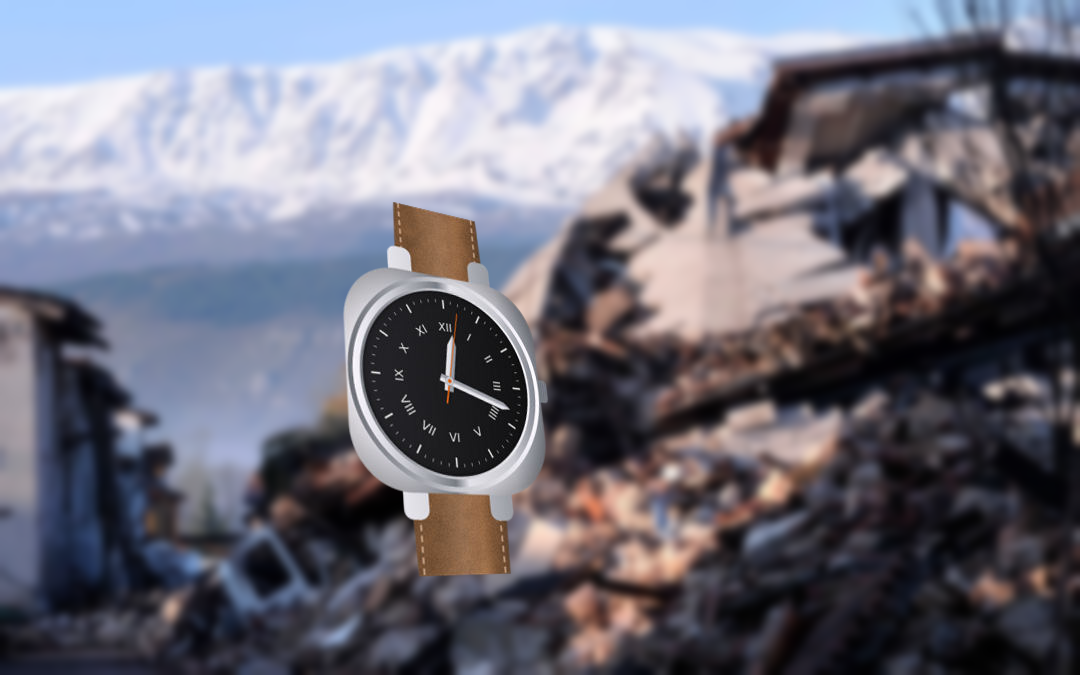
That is 12 h 18 min 02 s
